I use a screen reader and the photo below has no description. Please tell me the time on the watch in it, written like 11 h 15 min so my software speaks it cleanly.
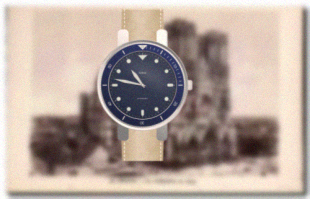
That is 10 h 47 min
